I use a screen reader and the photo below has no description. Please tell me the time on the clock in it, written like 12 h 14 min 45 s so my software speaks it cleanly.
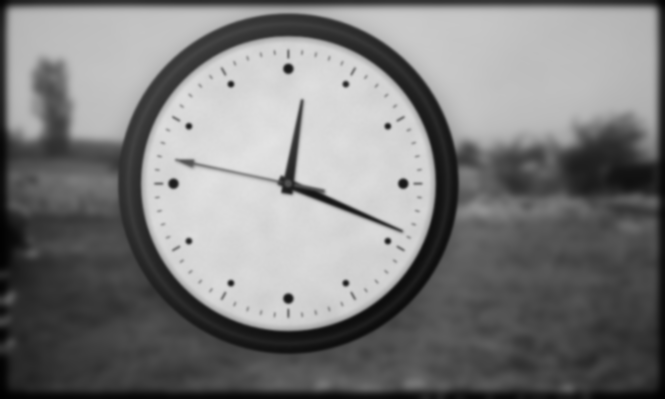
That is 12 h 18 min 47 s
